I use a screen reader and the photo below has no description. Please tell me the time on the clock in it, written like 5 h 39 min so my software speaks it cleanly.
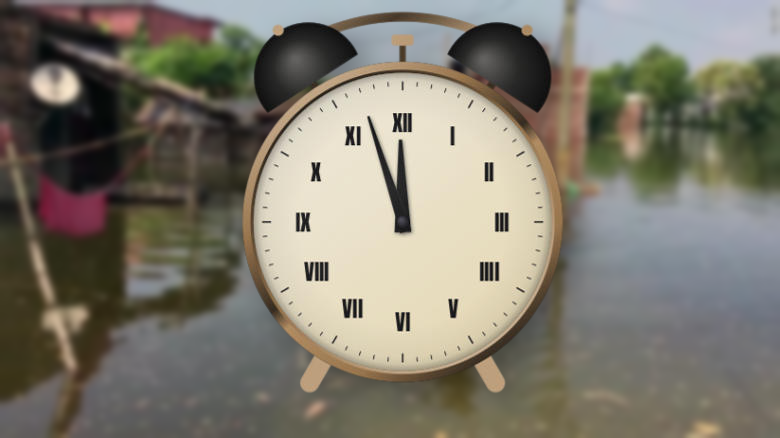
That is 11 h 57 min
